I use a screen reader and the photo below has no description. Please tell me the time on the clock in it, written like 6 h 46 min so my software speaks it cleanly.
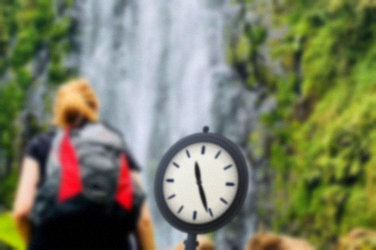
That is 11 h 26 min
